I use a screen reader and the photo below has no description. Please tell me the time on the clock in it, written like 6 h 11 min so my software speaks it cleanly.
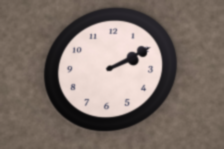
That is 2 h 10 min
